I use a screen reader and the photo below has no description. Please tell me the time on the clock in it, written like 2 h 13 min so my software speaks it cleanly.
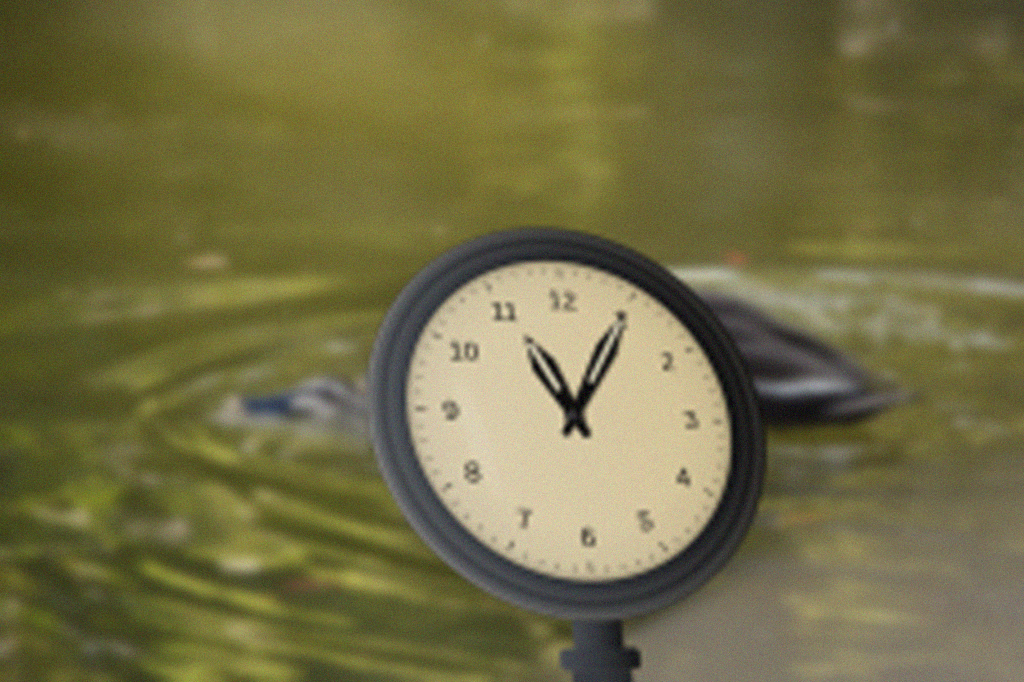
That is 11 h 05 min
